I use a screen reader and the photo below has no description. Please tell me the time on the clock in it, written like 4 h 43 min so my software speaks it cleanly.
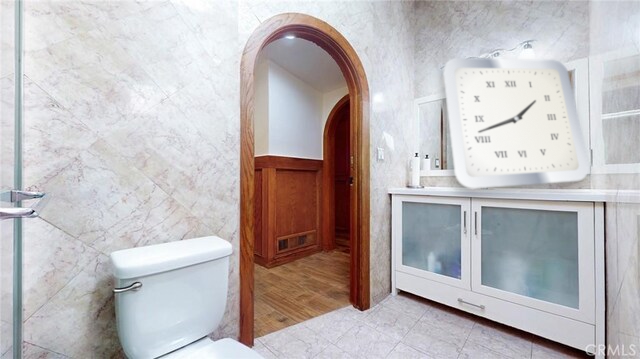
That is 1 h 42 min
